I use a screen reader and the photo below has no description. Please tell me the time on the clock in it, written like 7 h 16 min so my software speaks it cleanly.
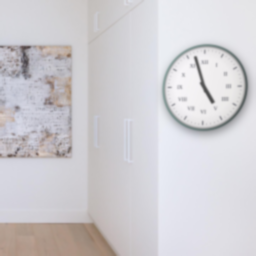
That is 4 h 57 min
